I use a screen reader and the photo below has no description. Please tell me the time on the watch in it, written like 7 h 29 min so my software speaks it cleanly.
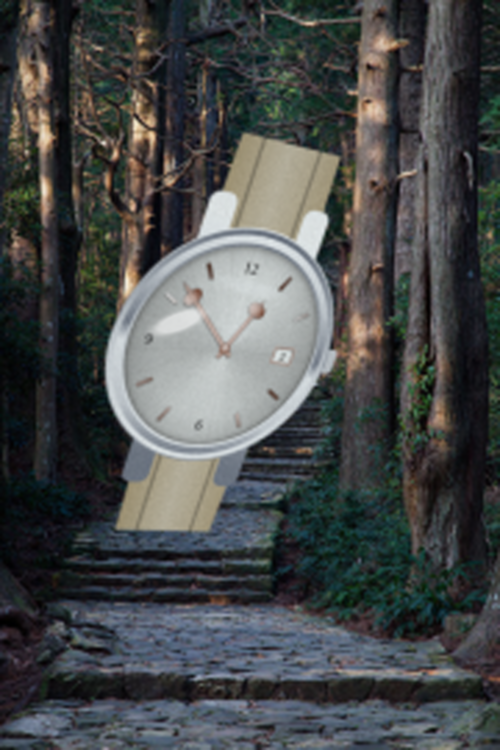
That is 12 h 52 min
